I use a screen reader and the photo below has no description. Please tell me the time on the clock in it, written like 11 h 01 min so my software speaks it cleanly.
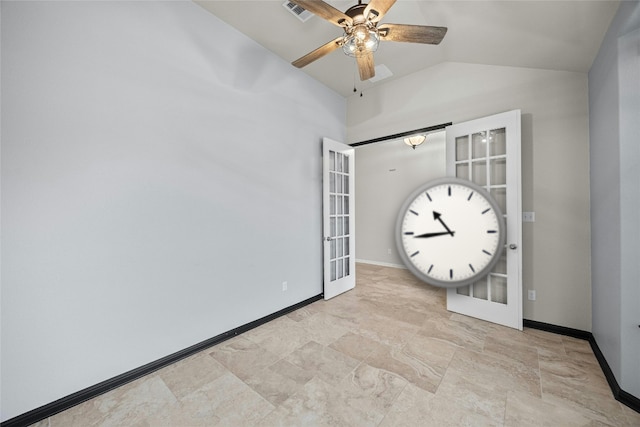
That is 10 h 44 min
